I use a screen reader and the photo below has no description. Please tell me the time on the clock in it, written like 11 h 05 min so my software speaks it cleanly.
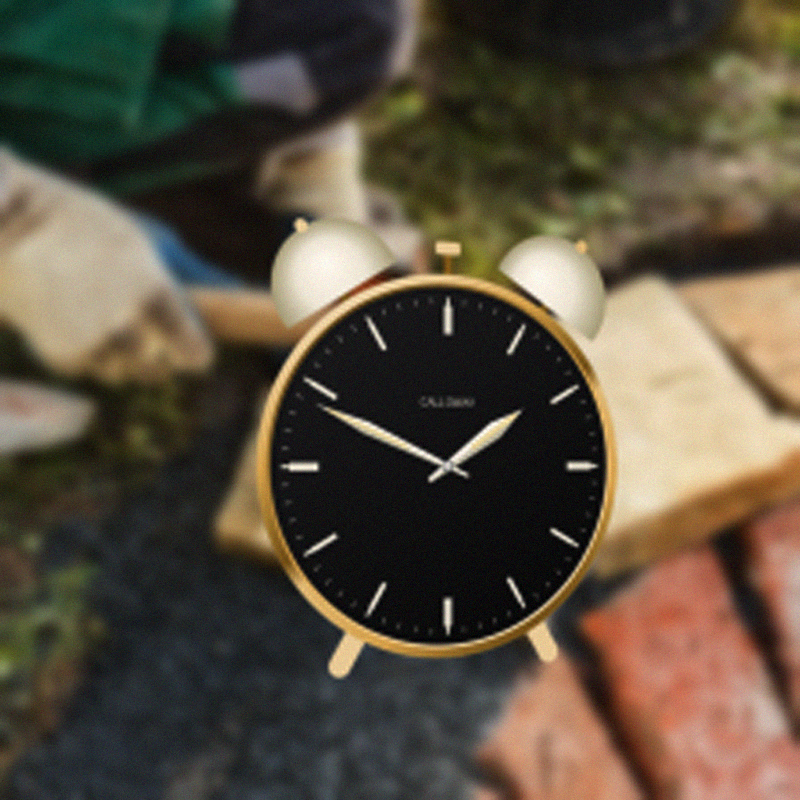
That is 1 h 49 min
